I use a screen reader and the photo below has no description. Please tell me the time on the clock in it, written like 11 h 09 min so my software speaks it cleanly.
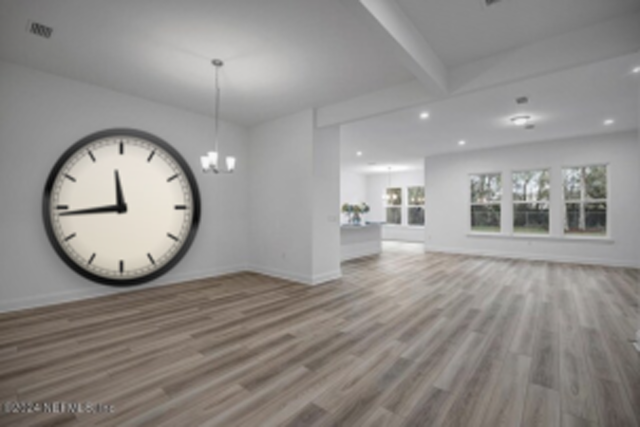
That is 11 h 44 min
